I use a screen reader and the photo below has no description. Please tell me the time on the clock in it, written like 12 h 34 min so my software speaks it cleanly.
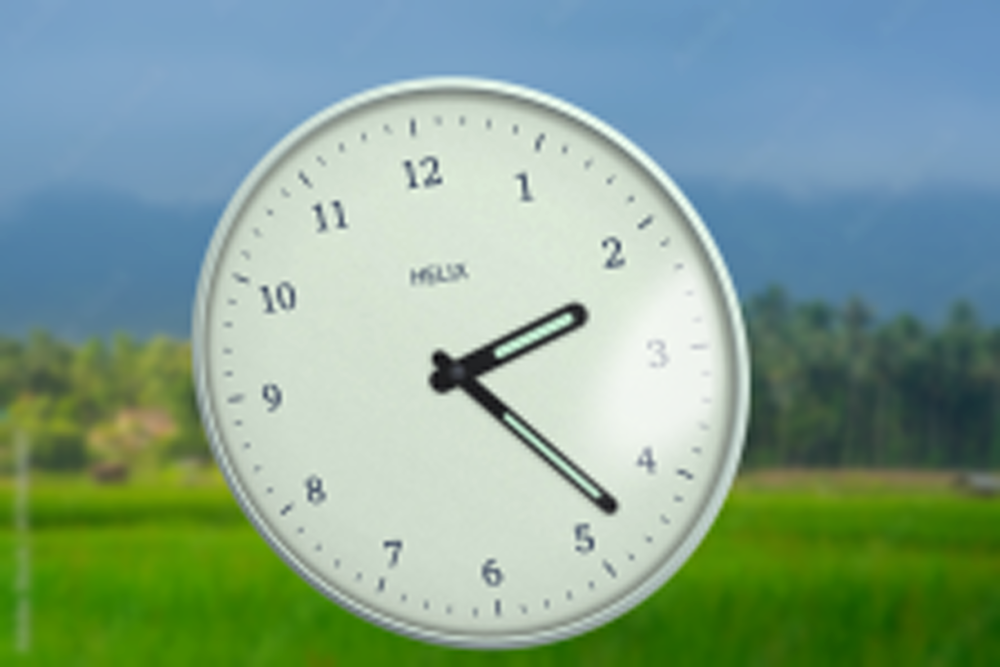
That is 2 h 23 min
